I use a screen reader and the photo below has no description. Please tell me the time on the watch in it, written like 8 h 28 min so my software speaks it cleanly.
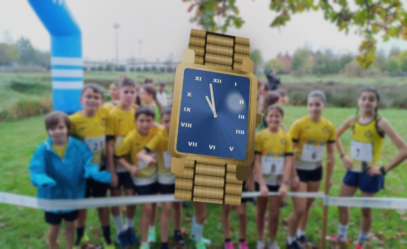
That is 10 h 58 min
